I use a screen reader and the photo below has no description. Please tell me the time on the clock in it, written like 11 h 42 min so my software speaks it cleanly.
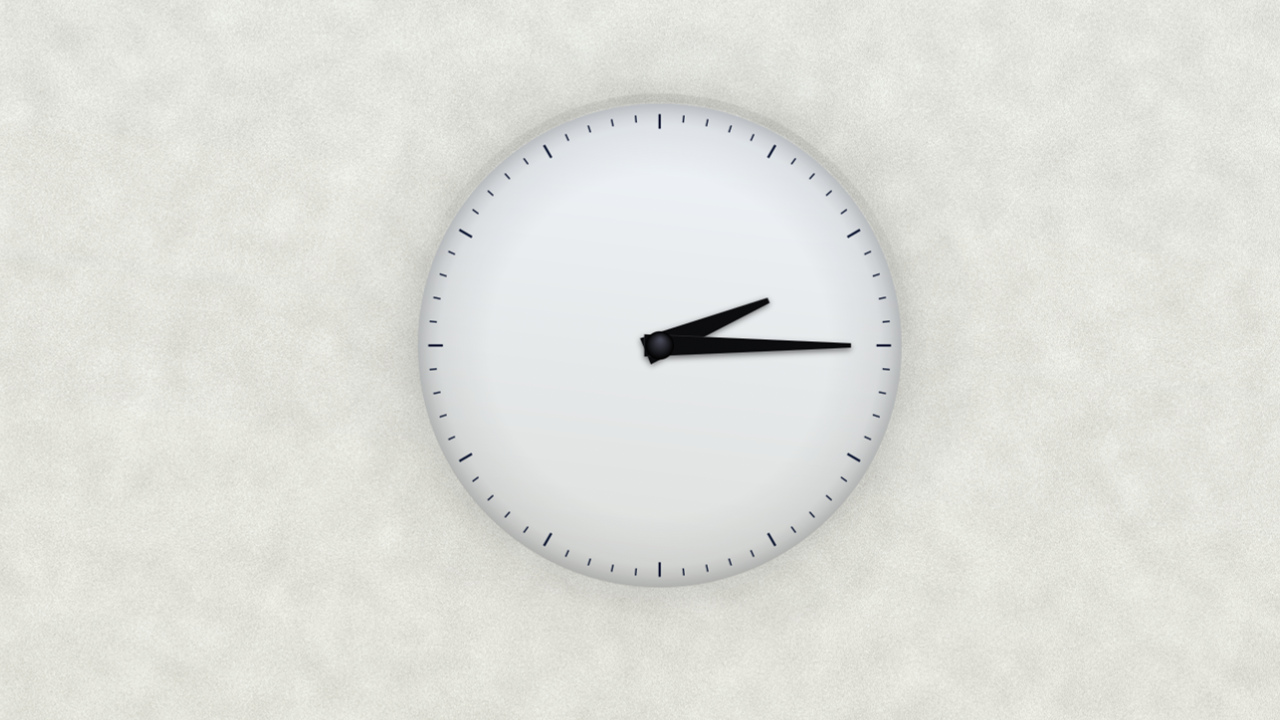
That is 2 h 15 min
